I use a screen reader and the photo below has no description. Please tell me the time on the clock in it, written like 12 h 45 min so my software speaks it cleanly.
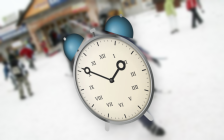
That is 1 h 51 min
